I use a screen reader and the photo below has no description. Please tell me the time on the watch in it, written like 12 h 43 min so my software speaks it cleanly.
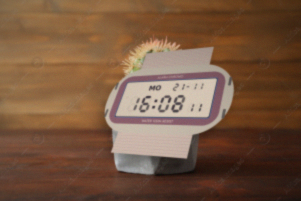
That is 16 h 08 min
